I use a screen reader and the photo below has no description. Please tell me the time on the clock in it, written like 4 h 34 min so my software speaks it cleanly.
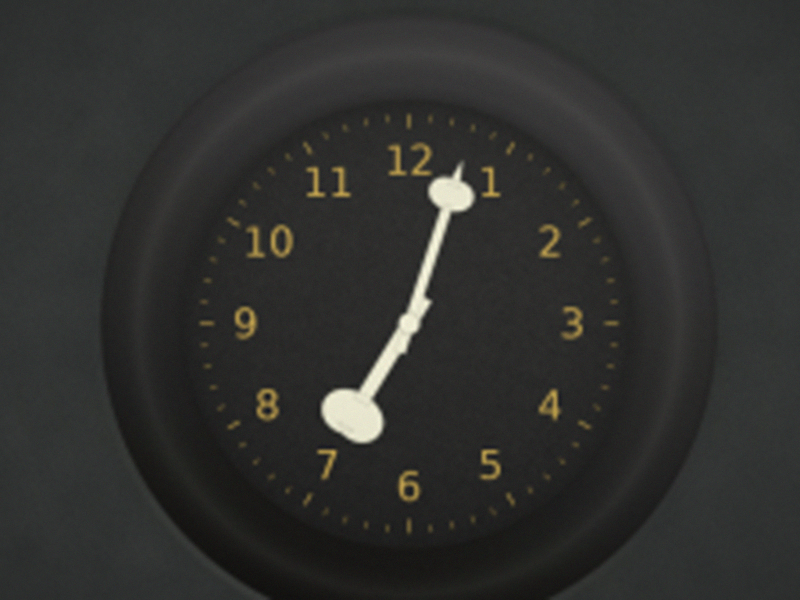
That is 7 h 03 min
